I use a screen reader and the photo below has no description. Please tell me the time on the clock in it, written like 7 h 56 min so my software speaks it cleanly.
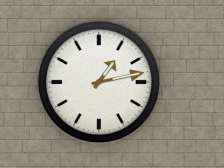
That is 1 h 13 min
